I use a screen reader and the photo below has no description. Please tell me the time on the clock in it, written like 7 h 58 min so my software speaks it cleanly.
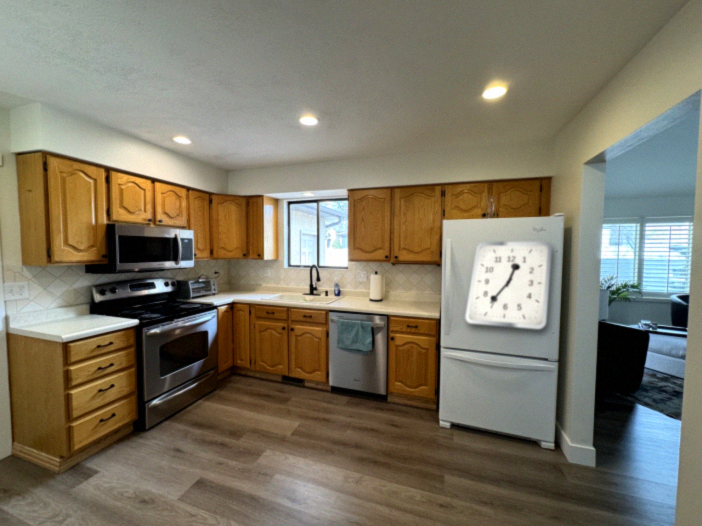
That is 12 h 36 min
